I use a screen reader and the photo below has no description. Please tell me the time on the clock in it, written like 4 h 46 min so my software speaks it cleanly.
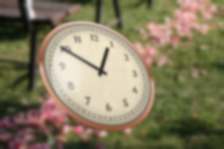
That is 12 h 50 min
